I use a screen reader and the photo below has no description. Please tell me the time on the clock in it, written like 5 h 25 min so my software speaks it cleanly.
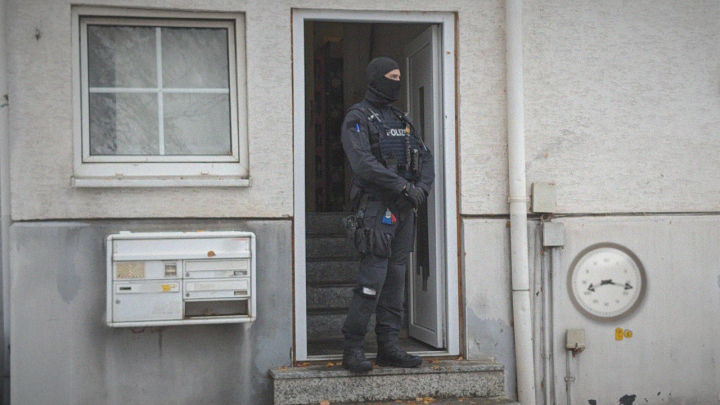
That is 8 h 17 min
